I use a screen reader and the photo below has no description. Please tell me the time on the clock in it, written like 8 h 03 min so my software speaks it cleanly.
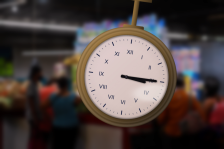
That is 3 h 15 min
